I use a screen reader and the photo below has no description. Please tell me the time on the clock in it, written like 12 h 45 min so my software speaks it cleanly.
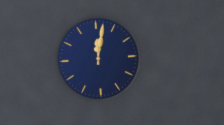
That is 12 h 02 min
